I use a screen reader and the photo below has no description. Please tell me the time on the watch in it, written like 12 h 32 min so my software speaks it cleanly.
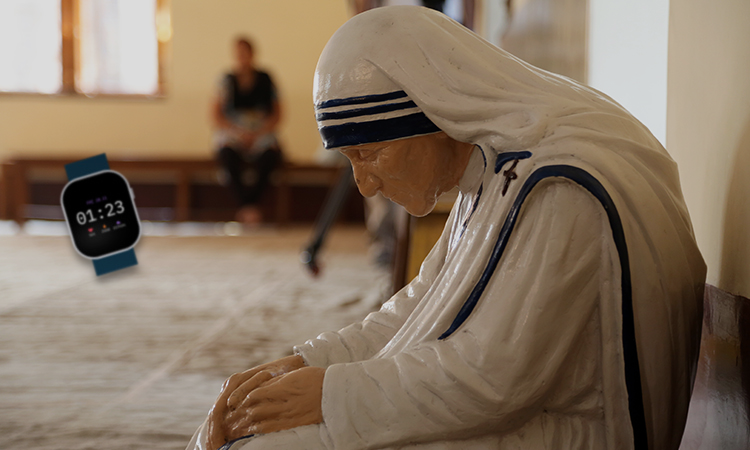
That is 1 h 23 min
